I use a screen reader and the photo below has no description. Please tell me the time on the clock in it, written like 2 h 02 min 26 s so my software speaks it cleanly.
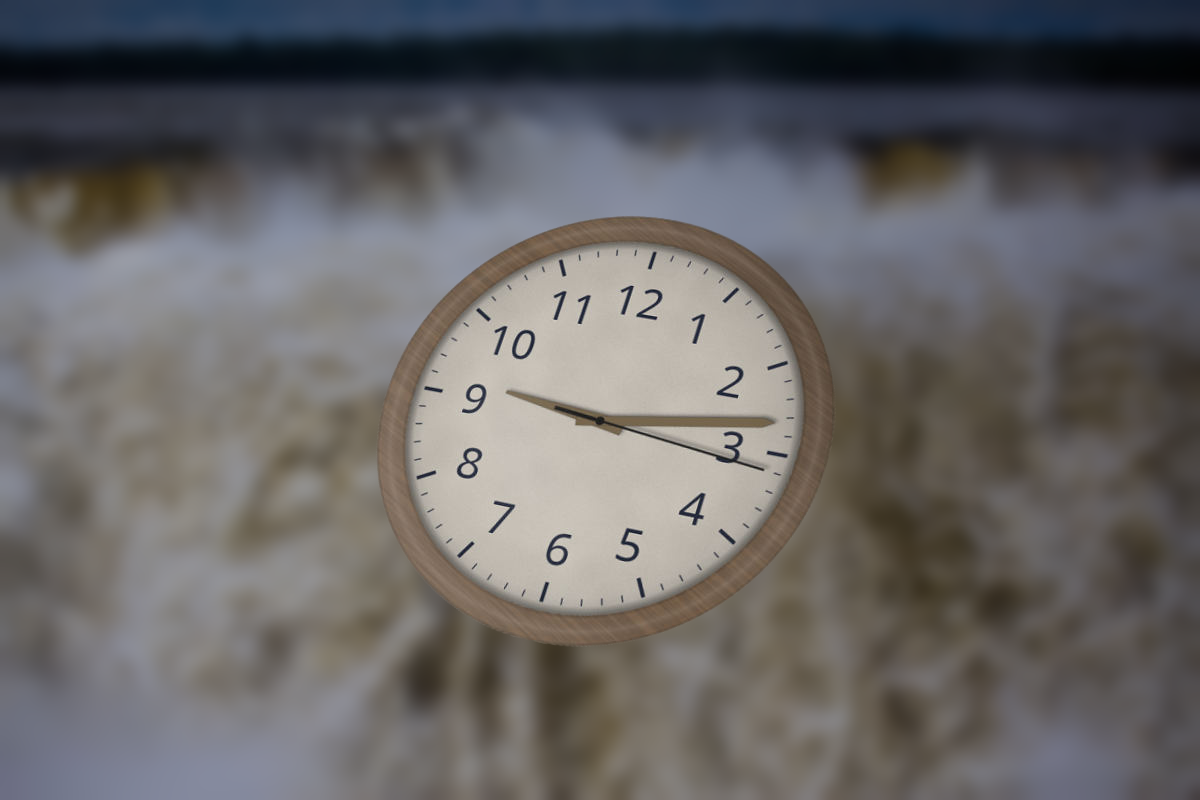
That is 9 h 13 min 16 s
